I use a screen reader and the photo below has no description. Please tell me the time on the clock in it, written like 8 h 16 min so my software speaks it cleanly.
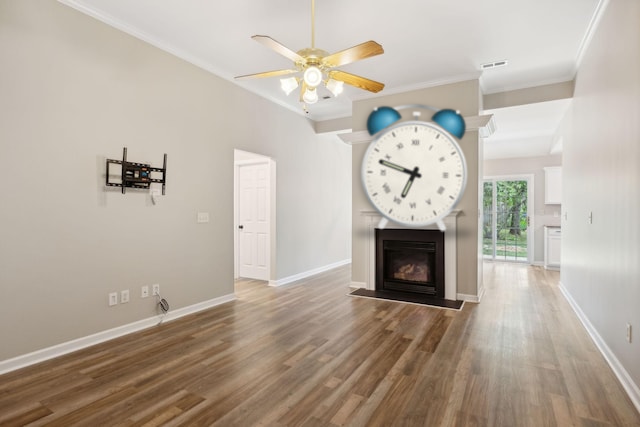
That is 6 h 48 min
